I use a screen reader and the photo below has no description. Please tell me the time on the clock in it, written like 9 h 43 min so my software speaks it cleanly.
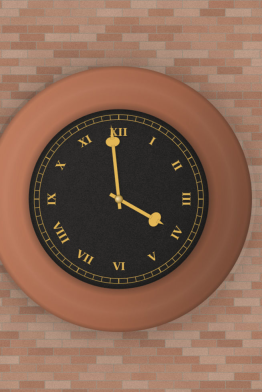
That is 3 h 59 min
